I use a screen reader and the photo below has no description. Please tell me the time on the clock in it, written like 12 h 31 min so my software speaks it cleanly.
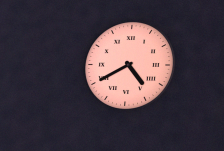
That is 4 h 40 min
